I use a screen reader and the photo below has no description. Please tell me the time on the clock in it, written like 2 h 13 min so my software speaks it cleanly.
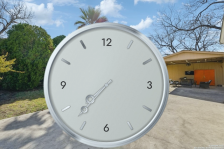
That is 7 h 37 min
